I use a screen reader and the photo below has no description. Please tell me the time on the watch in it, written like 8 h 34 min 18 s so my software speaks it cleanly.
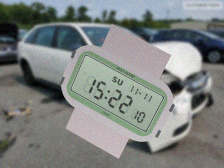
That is 15 h 22 min 10 s
